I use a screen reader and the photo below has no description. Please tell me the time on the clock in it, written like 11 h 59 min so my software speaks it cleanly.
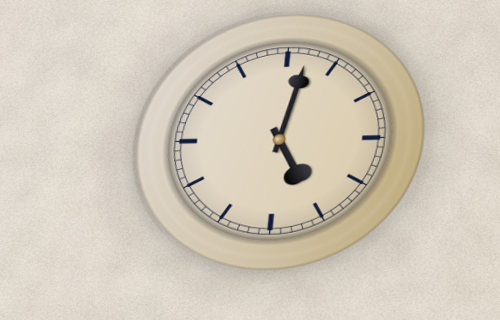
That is 5 h 02 min
